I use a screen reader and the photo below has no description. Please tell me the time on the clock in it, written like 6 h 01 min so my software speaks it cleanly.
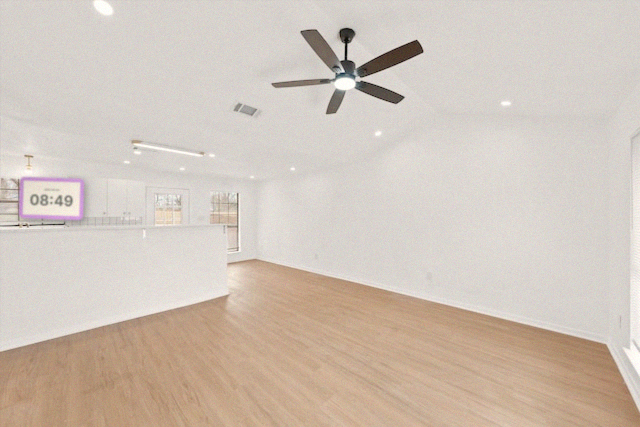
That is 8 h 49 min
